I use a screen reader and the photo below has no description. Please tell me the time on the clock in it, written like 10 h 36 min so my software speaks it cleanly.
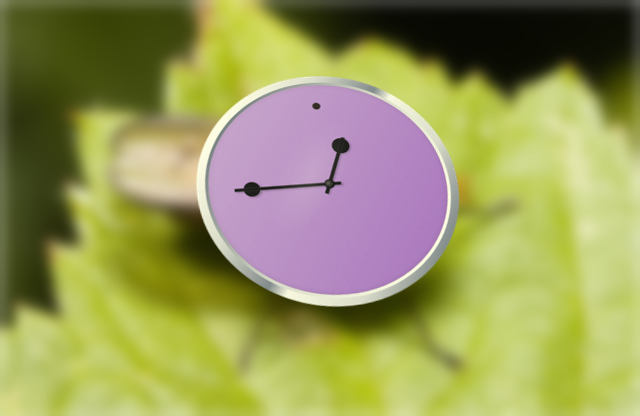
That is 12 h 45 min
